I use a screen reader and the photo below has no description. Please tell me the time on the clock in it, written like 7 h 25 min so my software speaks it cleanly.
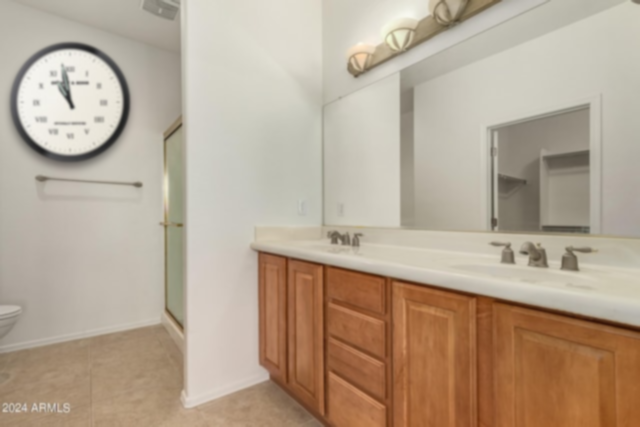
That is 10 h 58 min
